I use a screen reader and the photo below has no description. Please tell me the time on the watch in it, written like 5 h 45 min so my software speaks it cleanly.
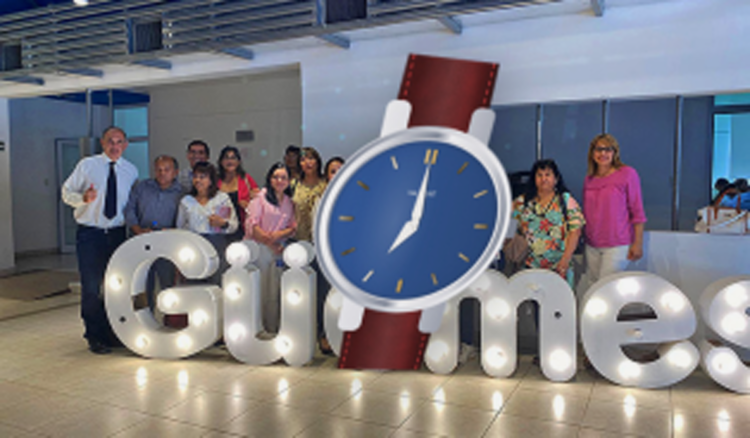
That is 7 h 00 min
